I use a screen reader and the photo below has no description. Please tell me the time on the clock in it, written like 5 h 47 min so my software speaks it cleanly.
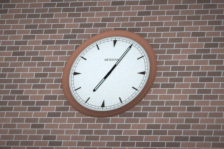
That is 7 h 05 min
